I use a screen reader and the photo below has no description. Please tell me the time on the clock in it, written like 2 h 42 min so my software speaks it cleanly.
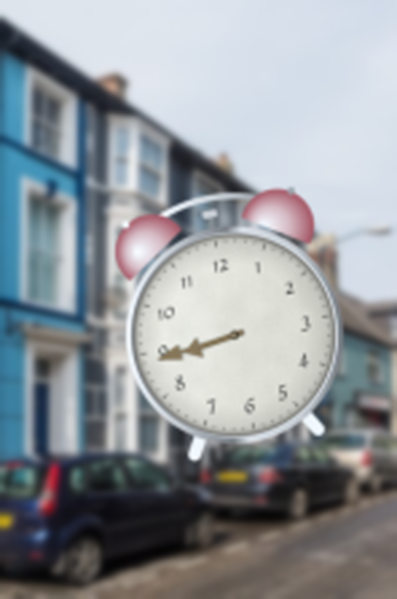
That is 8 h 44 min
